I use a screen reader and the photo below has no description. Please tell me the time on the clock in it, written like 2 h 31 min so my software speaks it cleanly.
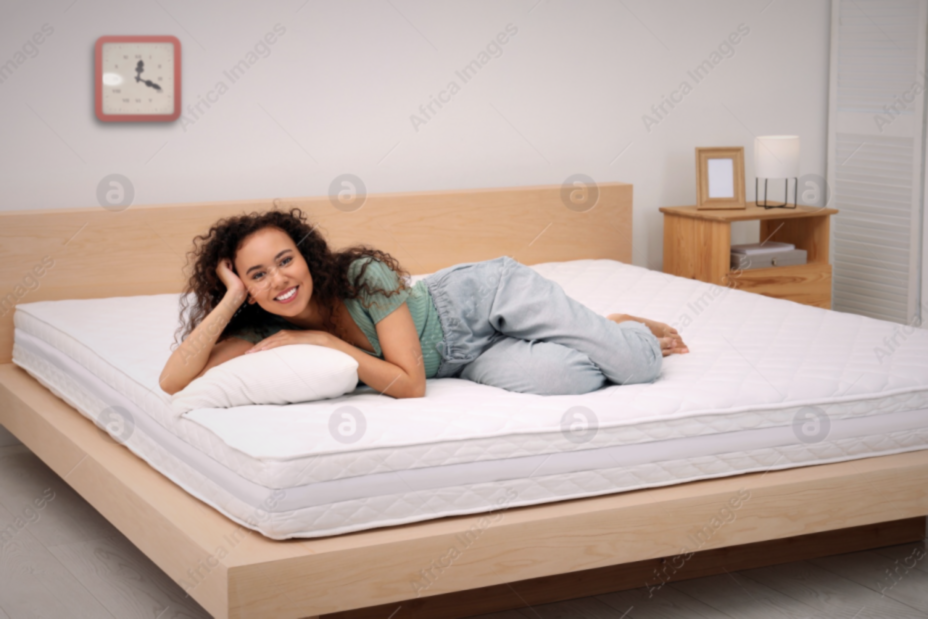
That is 12 h 19 min
